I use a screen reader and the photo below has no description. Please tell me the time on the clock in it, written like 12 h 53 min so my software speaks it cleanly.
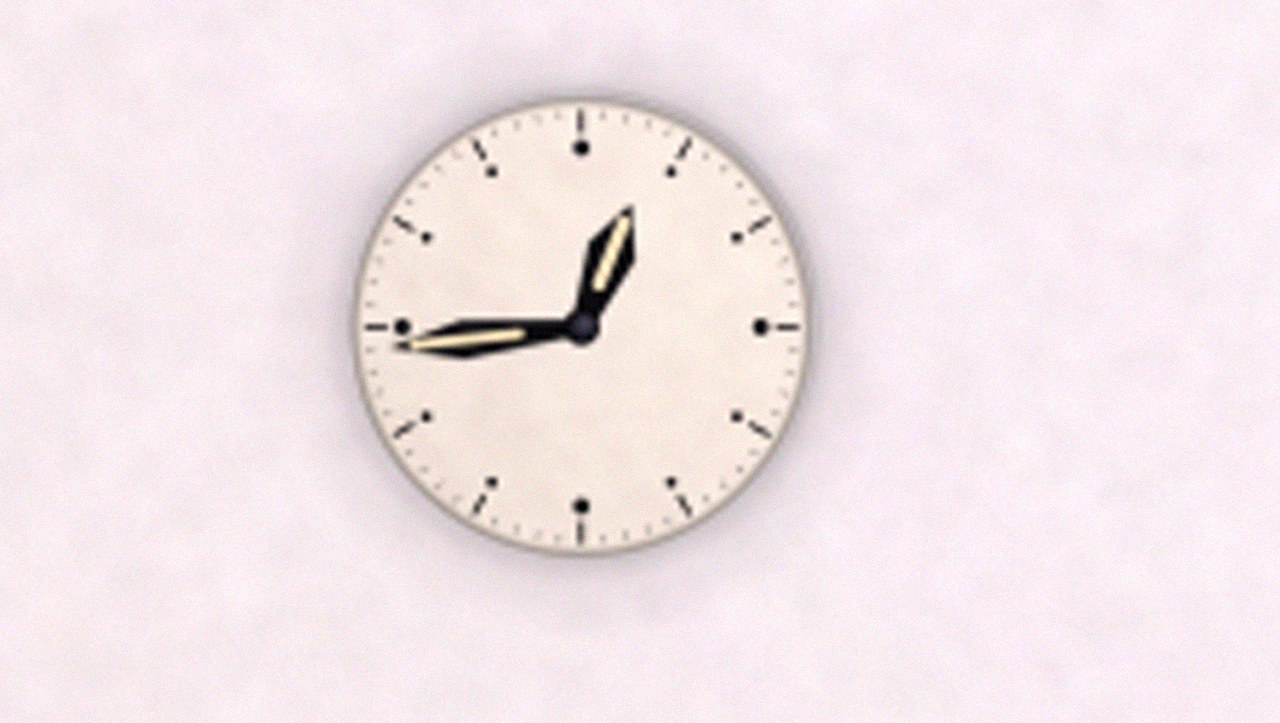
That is 12 h 44 min
